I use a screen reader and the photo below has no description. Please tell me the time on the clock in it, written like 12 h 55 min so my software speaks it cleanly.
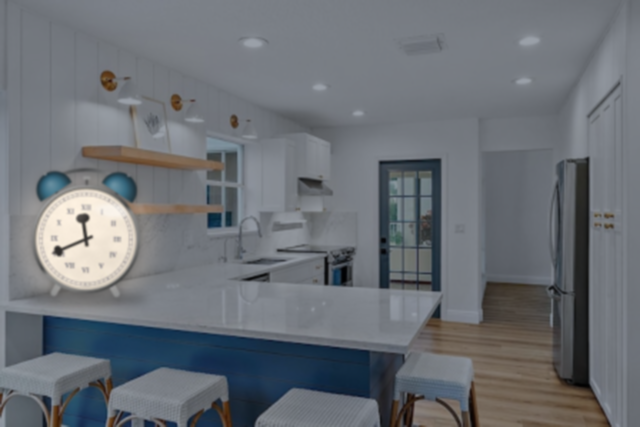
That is 11 h 41 min
